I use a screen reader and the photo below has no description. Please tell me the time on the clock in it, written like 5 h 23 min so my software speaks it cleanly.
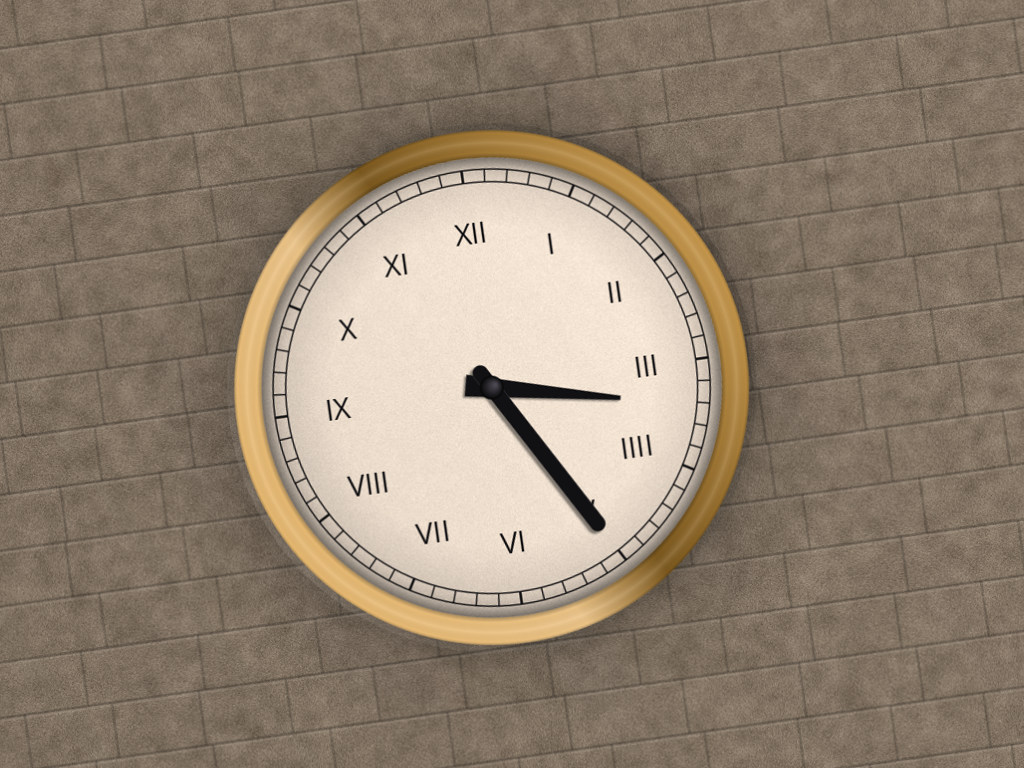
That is 3 h 25 min
